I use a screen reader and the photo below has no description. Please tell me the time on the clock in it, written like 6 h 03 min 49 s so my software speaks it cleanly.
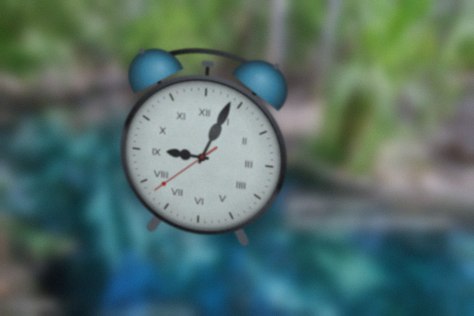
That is 9 h 03 min 38 s
